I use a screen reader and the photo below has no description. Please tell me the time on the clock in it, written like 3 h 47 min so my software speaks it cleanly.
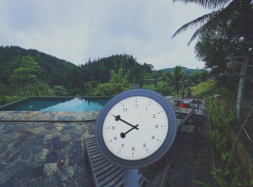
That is 7 h 50 min
